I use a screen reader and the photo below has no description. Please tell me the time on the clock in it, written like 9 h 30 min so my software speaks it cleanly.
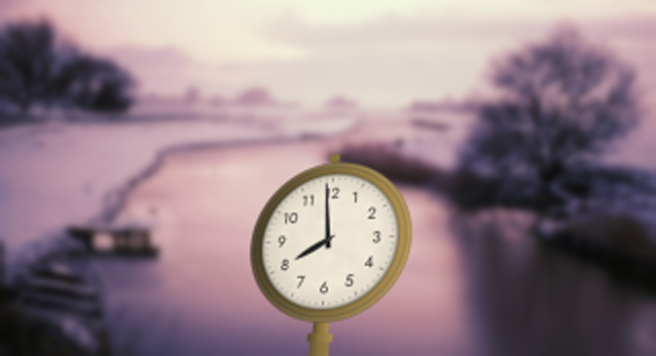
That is 7 h 59 min
